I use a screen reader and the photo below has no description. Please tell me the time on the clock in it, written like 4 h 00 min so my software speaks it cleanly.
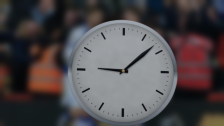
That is 9 h 08 min
